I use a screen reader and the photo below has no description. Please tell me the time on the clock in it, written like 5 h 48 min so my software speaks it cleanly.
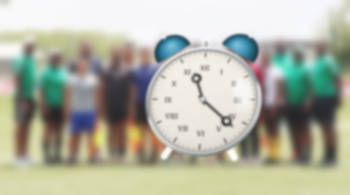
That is 11 h 22 min
